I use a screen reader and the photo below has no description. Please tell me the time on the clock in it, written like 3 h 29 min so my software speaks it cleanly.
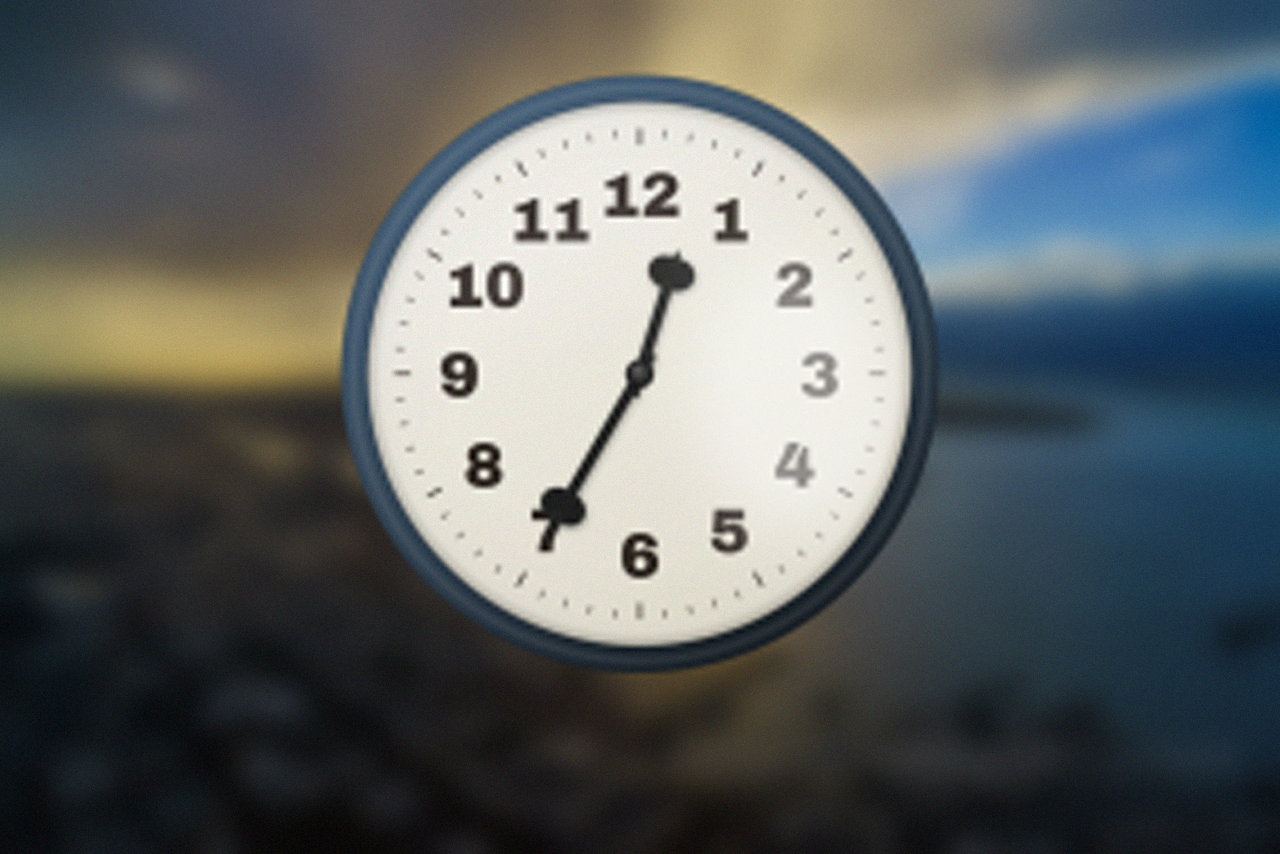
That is 12 h 35 min
